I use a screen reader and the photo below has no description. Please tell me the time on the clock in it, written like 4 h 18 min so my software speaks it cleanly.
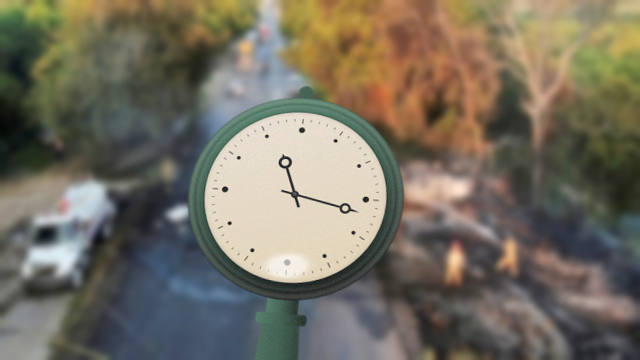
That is 11 h 17 min
